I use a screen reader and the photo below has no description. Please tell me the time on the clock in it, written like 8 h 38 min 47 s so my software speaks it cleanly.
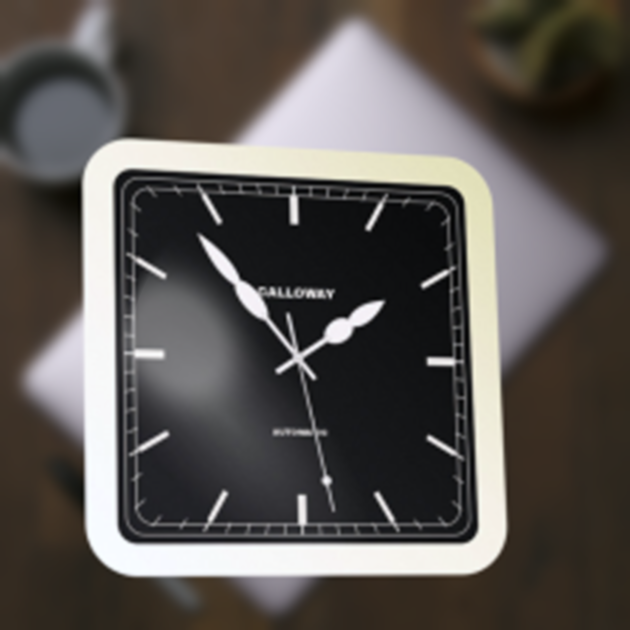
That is 1 h 53 min 28 s
